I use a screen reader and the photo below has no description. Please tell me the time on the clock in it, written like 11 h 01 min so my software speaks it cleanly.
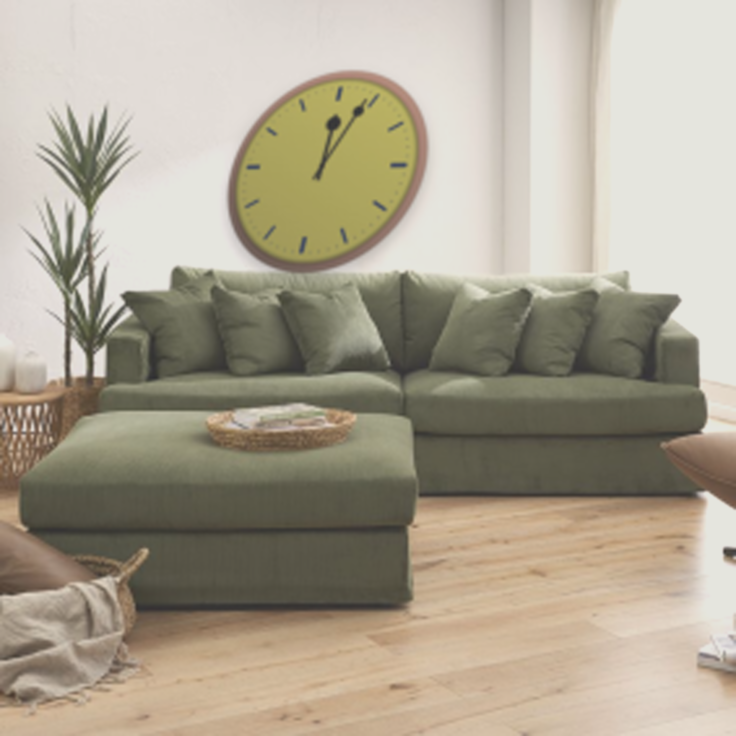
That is 12 h 04 min
